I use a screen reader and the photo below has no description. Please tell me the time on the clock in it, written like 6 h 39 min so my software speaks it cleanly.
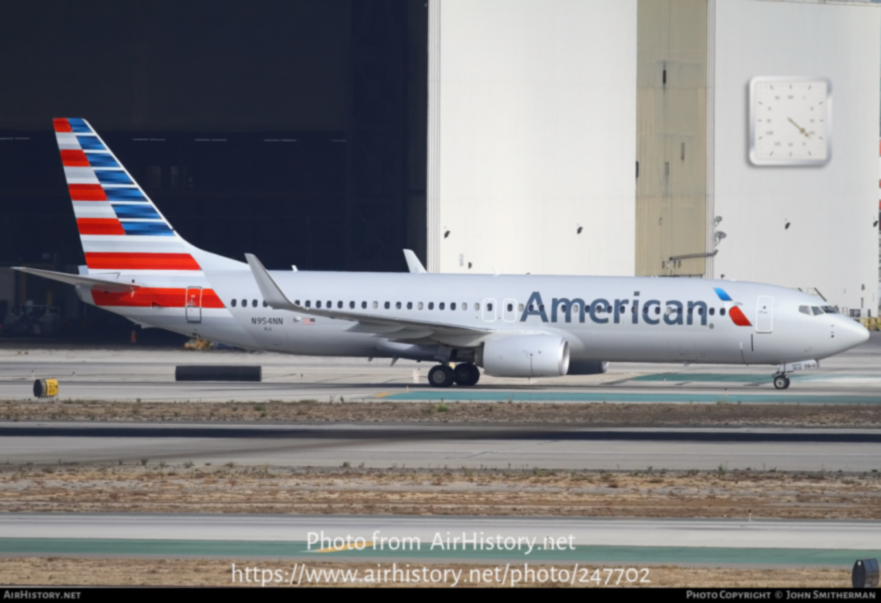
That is 4 h 22 min
